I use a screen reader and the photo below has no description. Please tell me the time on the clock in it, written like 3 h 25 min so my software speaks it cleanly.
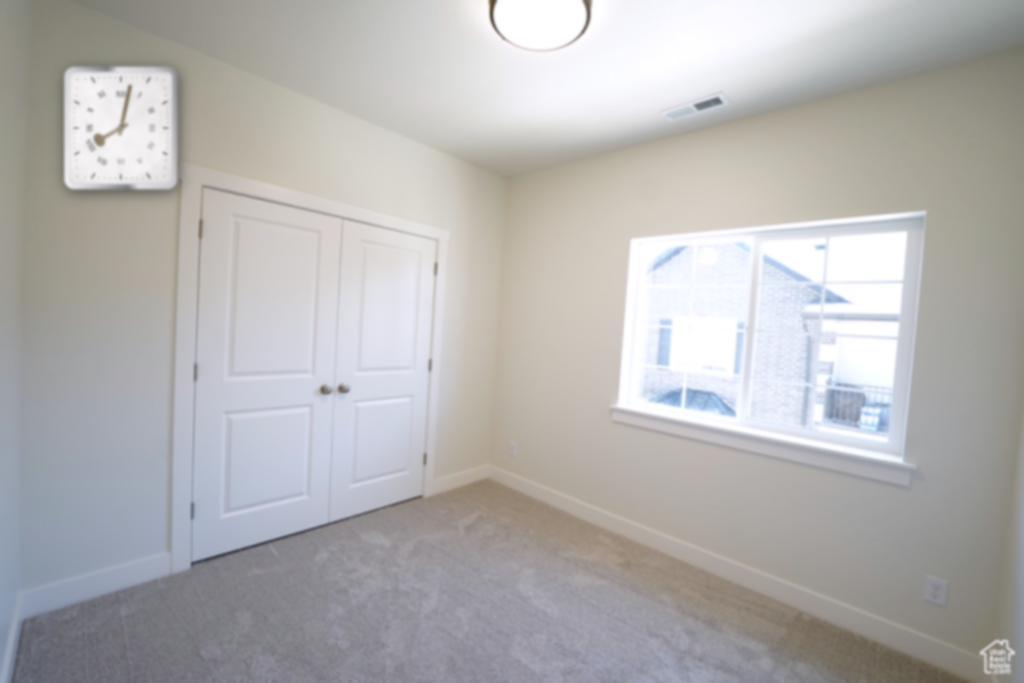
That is 8 h 02 min
